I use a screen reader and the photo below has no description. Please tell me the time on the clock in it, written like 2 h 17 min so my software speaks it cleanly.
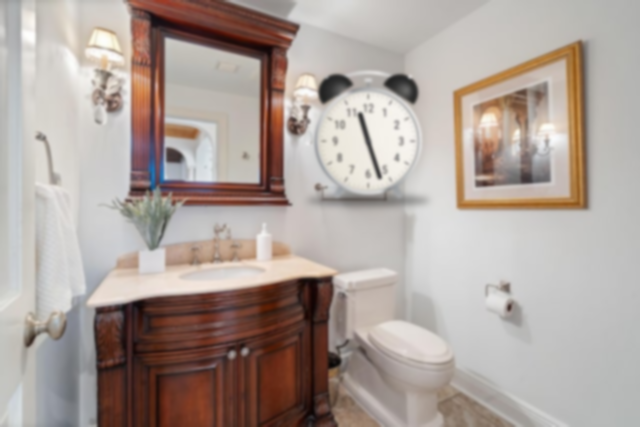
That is 11 h 27 min
